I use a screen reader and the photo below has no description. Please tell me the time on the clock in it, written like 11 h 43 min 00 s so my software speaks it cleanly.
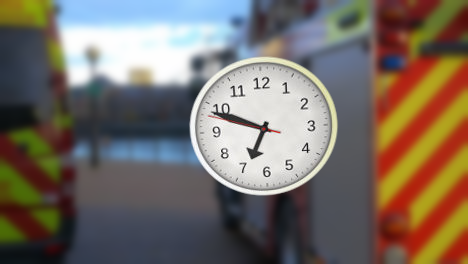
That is 6 h 48 min 48 s
